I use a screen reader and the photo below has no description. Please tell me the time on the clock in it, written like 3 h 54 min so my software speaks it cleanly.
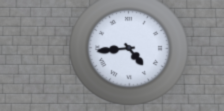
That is 4 h 44 min
